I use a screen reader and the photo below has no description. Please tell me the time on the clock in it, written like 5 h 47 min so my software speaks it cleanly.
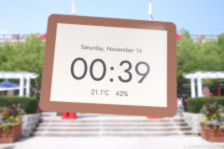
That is 0 h 39 min
